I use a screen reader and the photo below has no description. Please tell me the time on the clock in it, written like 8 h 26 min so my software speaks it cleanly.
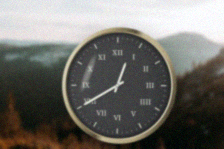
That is 12 h 40 min
